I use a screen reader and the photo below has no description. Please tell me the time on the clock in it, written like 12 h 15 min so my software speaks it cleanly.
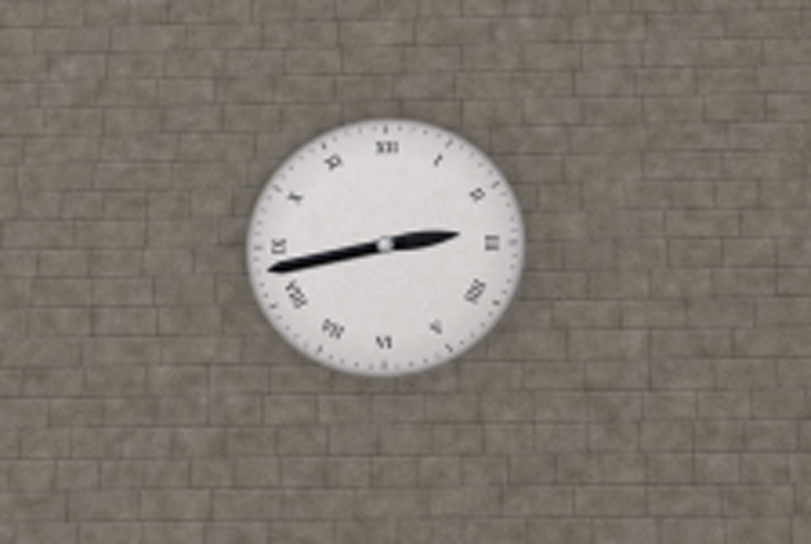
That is 2 h 43 min
